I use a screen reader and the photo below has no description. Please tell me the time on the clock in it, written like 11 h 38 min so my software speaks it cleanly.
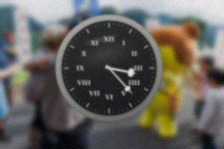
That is 3 h 23 min
